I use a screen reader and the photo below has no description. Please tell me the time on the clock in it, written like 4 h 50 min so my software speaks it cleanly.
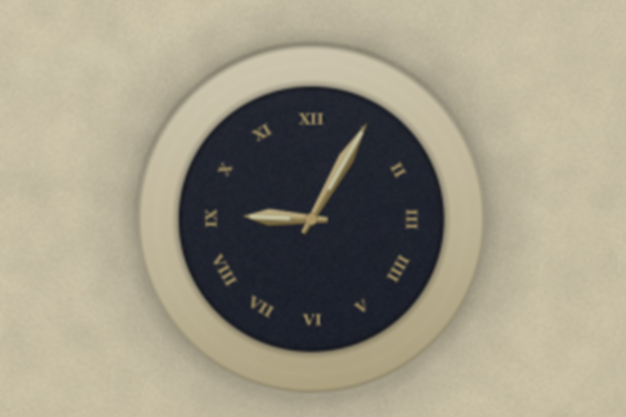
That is 9 h 05 min
